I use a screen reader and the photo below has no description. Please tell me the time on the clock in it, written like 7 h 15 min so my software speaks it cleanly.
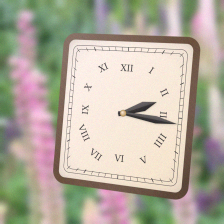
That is 2 h 16 min
